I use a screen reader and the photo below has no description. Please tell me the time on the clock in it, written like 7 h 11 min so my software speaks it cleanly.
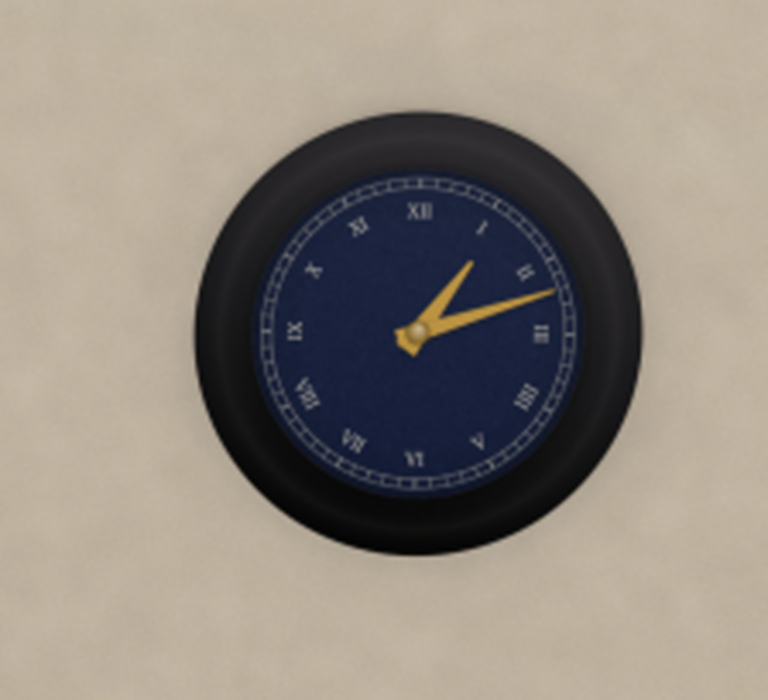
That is 1 h 12 min
